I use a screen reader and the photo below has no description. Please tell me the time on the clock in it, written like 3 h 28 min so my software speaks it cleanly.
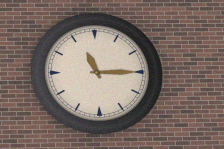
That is 11 h 15 min
